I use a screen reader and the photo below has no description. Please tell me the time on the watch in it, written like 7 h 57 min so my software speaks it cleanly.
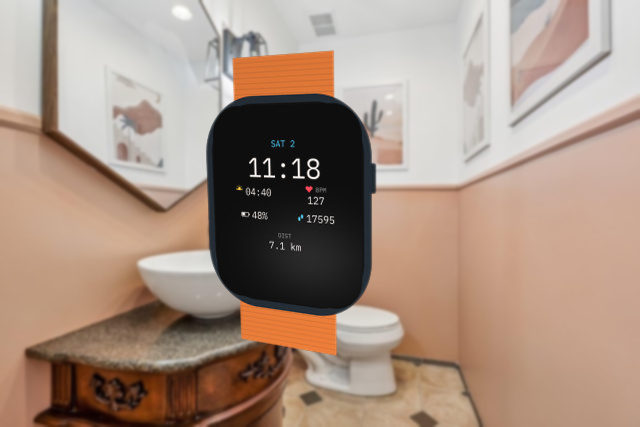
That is 11 h 18 min
